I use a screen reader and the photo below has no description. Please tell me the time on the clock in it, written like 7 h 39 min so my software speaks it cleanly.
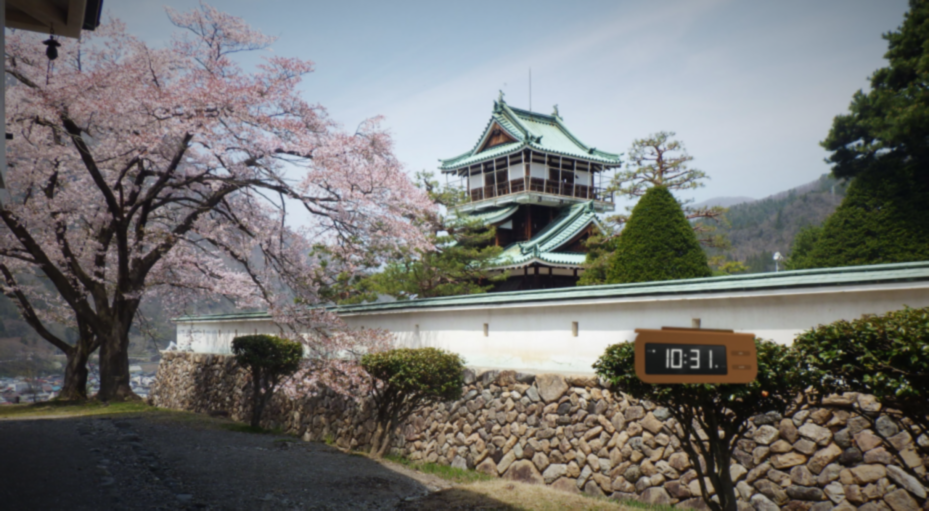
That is 10 h 31 min
